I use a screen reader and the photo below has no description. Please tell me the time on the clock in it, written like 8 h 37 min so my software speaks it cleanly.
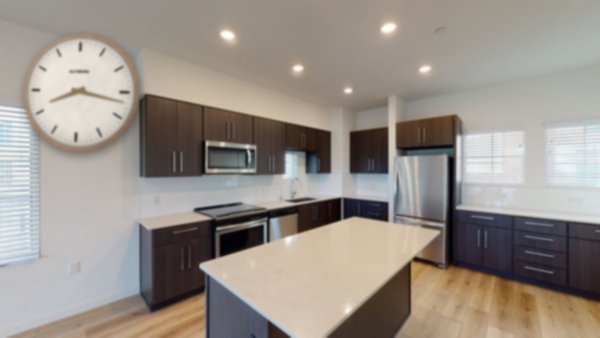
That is 8 h 17 min
